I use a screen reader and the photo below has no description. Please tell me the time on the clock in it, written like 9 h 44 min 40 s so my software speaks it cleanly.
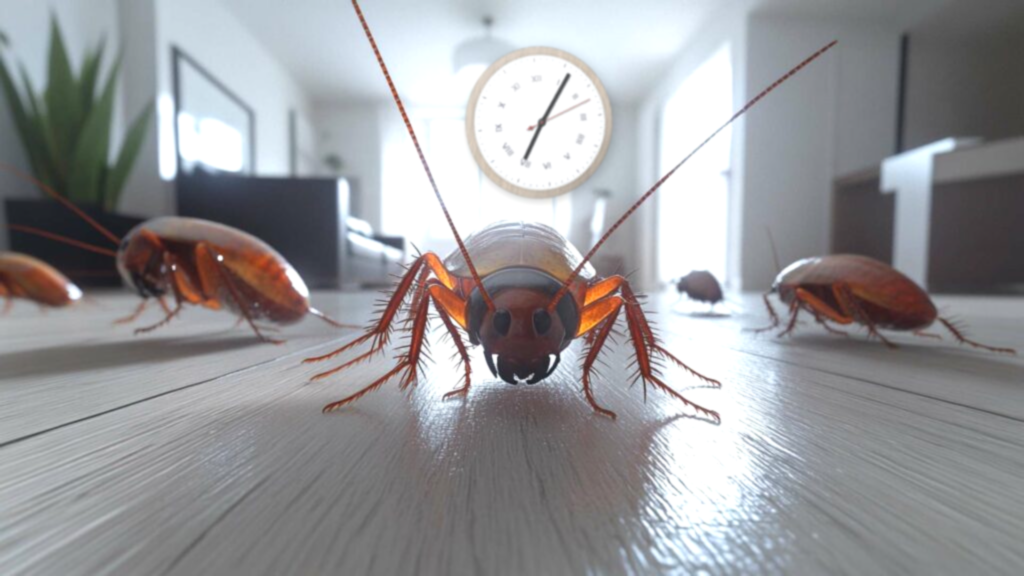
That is 7 h 06 min 12 s
